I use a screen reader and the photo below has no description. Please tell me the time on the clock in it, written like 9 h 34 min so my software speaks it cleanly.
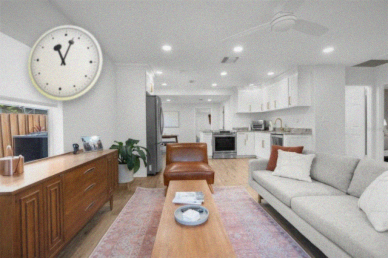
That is 11 h 03 min
